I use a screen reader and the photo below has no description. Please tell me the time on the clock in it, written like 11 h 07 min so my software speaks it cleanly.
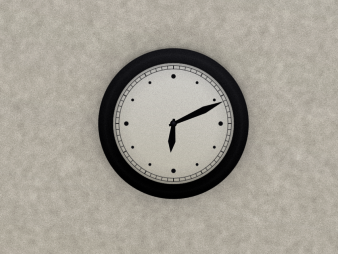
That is 6 h 11 min
